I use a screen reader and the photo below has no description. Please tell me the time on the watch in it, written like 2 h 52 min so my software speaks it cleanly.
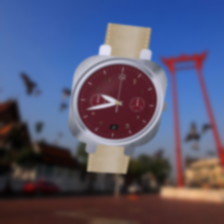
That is 9 h 42 min
